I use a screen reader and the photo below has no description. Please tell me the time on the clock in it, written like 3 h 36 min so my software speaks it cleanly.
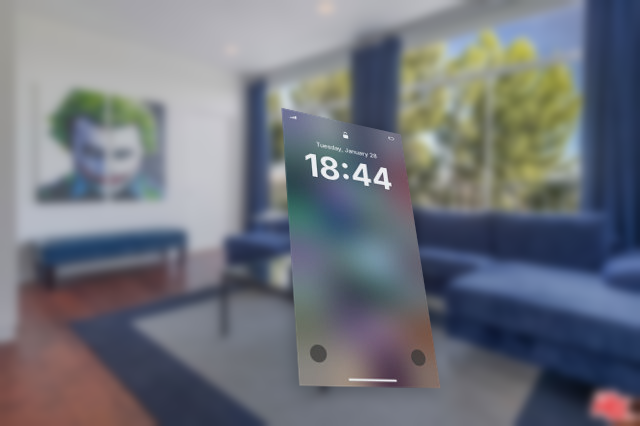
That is 18 h 44 min
